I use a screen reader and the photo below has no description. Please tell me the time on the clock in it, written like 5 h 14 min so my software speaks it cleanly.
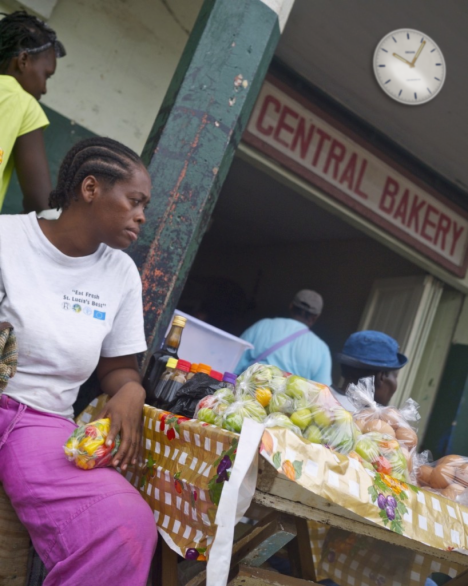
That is 10 h 06 min
